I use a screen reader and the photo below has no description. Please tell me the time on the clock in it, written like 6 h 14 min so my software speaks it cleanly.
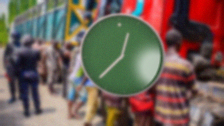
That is 12 h 38 min
